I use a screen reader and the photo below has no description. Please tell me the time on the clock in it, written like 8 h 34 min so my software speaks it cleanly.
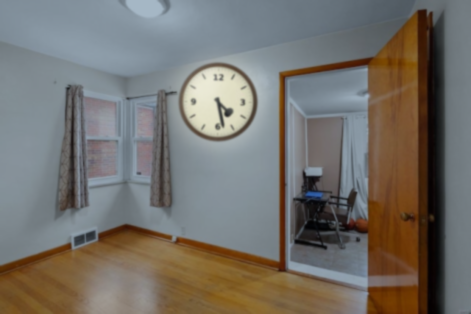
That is 4 h 28 min
